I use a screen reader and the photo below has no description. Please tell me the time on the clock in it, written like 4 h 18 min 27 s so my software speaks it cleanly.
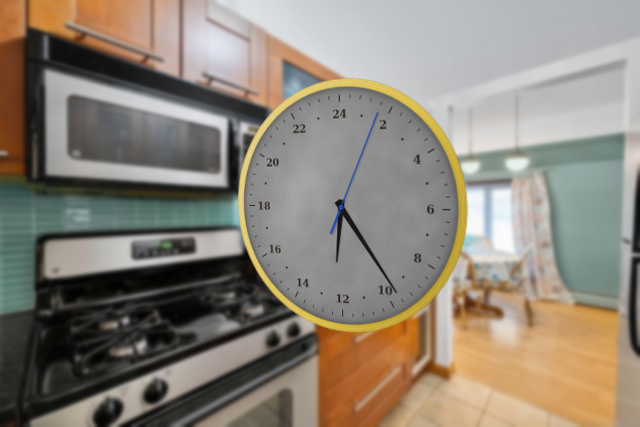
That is 12 h 24 min 04 s
